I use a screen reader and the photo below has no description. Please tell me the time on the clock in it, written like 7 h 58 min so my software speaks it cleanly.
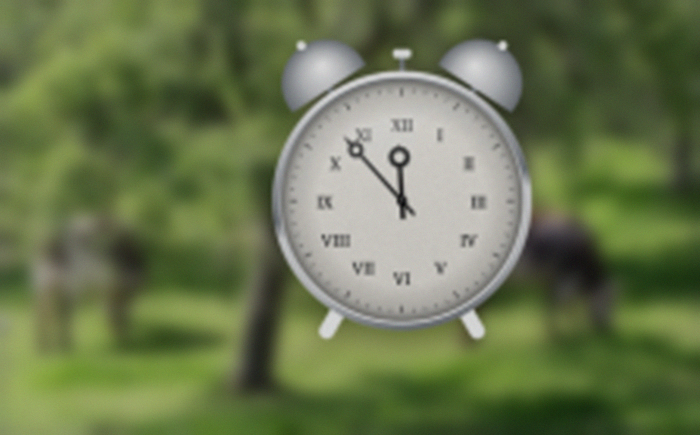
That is 11 h 53 min
